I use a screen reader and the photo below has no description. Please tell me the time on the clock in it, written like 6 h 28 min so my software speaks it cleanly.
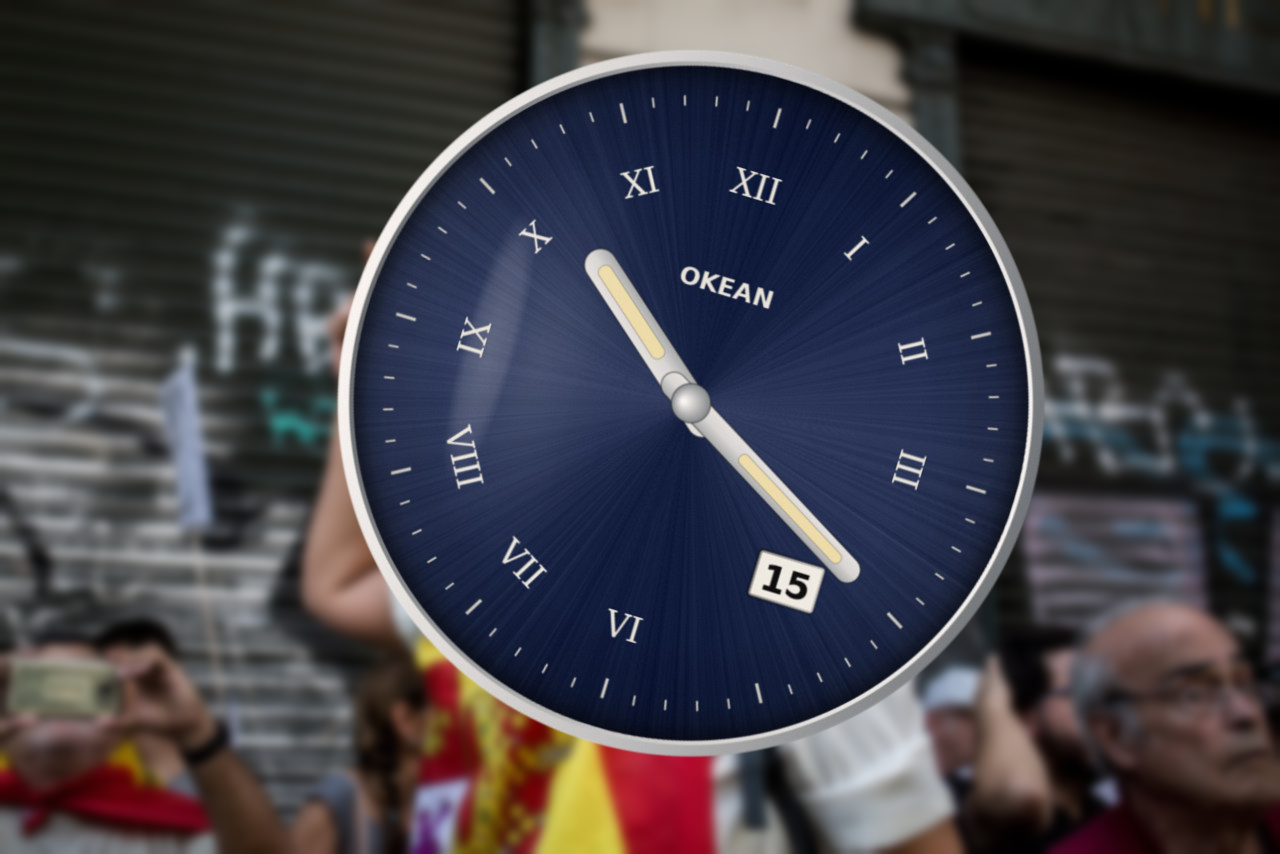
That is 10 h 20 min
